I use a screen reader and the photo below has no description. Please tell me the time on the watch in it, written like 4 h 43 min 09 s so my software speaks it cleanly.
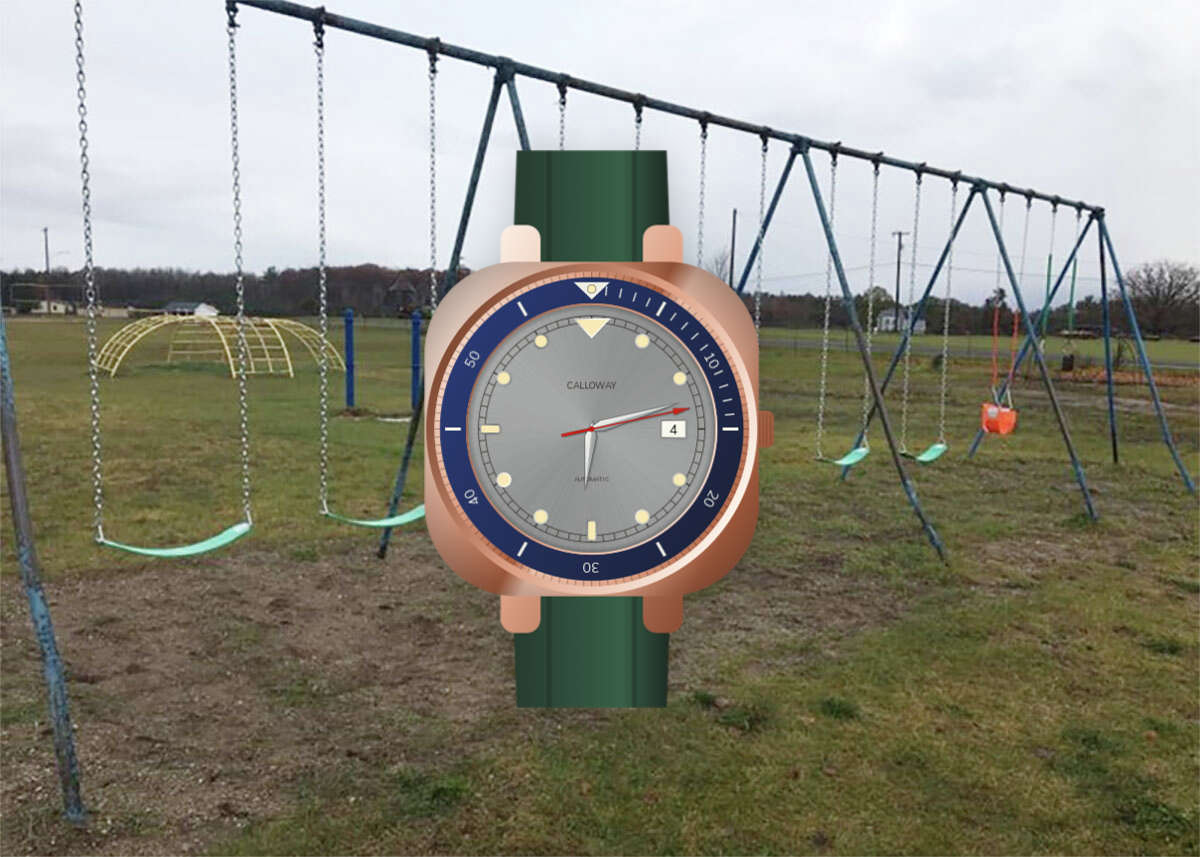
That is 6 h 12 min 13 s
